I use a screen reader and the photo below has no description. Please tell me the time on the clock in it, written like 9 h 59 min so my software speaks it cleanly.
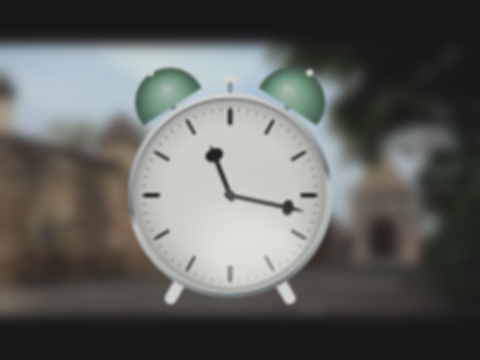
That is 11 h 17 min
